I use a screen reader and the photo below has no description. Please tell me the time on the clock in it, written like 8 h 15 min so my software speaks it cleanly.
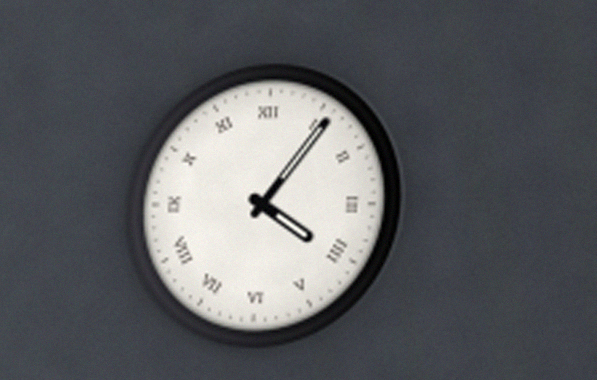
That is 4 h 06 min
